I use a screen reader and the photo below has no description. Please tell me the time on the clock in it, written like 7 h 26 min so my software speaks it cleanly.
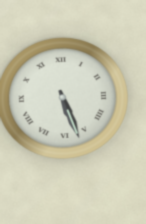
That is 5 h 27 min
